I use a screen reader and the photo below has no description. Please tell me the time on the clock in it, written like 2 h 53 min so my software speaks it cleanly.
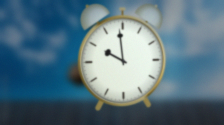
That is 9 h 59 min
